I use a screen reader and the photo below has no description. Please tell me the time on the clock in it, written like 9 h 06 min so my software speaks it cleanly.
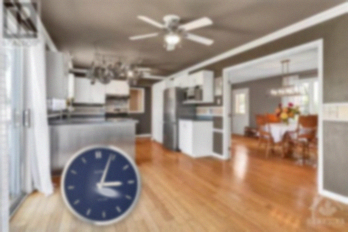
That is 3 h 04 min
